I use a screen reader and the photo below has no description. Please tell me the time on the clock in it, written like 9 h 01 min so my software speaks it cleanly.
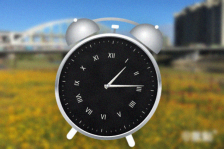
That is 1 h 14 min
